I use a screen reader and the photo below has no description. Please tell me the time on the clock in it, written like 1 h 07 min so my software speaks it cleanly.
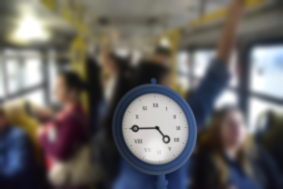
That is 4 h 45 min
